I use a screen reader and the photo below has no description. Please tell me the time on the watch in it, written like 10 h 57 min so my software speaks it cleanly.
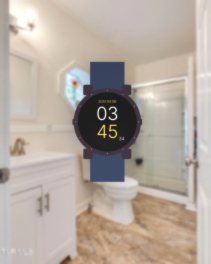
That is 3 h 45 min
